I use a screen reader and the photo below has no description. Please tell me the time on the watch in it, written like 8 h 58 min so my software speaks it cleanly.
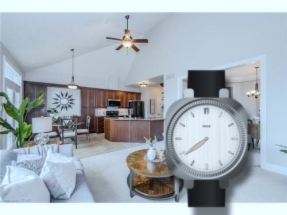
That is 7 h 39 min
